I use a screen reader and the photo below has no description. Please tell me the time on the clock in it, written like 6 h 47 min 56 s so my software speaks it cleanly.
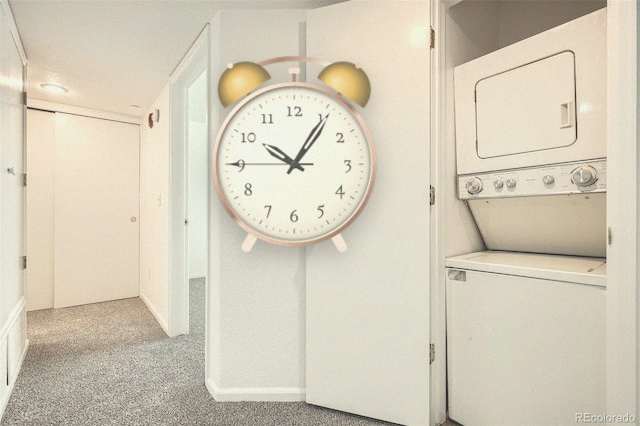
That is 10 h 05 min 45 s
